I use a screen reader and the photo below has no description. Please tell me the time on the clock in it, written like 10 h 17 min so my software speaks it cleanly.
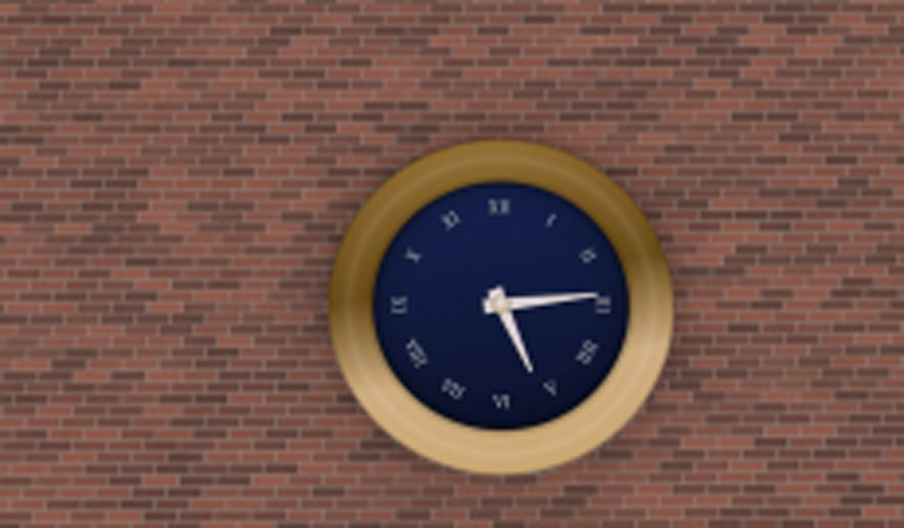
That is 5 h 14 min
